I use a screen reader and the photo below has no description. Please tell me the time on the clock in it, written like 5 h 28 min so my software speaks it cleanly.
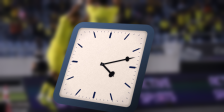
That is 4 h 12 min
